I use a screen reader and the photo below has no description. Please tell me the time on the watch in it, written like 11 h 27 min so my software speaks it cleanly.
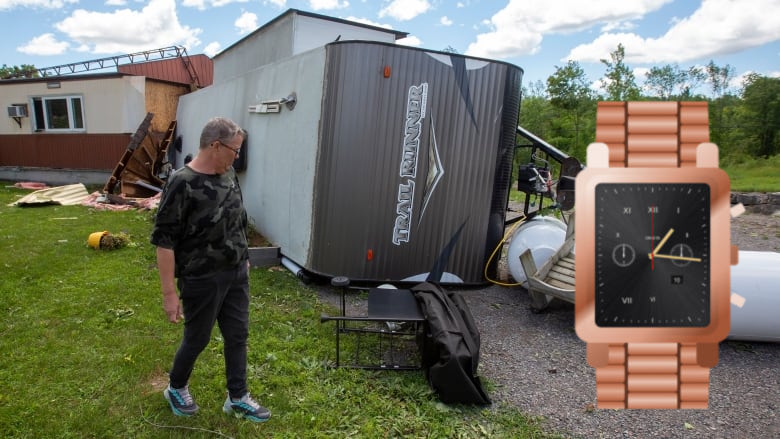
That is 1 h 16 min
